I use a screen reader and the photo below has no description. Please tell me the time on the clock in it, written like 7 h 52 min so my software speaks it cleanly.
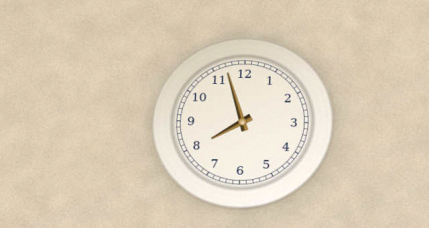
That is 7 h 57 min
